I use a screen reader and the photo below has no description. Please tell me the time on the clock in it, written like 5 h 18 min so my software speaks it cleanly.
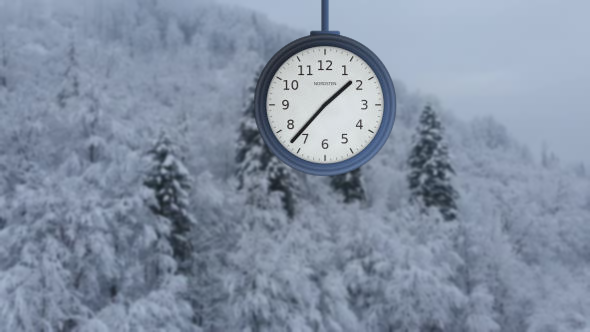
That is 1 h 37 min
